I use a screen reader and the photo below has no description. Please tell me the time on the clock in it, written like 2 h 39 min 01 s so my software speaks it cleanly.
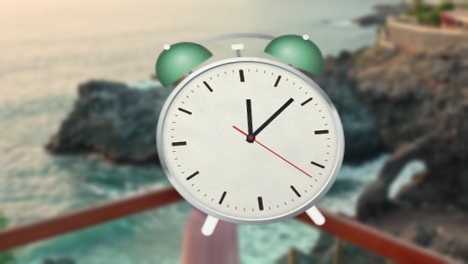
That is 12 h 08 min 22 s
